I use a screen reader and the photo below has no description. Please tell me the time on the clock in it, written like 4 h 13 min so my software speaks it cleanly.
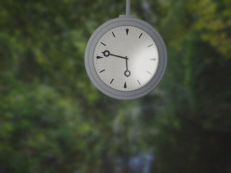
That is 5 h 47 min
